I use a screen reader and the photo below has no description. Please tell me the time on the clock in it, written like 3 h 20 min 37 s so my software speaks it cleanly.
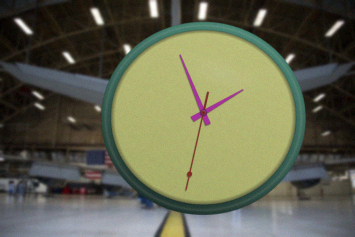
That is 1 h 56 min 32 s
